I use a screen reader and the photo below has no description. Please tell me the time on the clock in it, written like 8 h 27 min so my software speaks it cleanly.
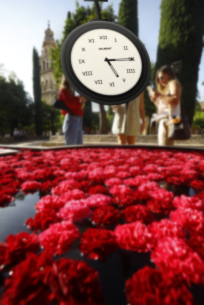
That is 5 h 15 min
